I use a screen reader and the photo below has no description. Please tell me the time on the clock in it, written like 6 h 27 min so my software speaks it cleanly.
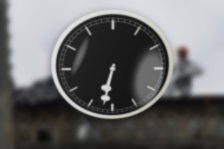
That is 6 h 32 min
